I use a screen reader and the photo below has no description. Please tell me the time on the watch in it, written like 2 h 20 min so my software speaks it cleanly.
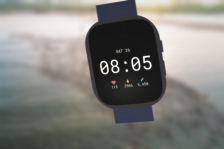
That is 8 h 05 min
